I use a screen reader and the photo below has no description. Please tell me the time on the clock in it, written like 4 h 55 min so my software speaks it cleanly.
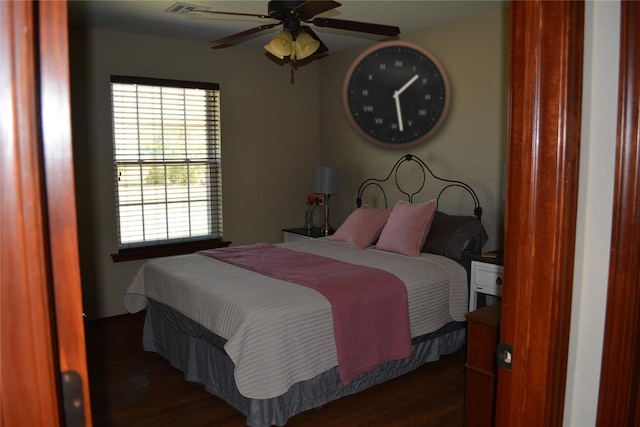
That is 1 h 28 min
